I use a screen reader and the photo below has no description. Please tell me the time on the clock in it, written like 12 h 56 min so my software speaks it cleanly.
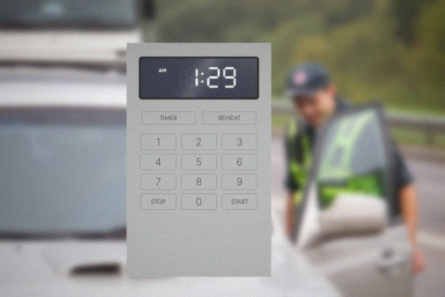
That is 1 h 29 min
